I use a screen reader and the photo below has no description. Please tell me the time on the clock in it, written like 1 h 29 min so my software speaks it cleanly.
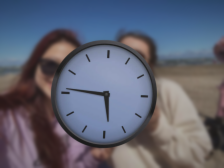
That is 5 h 46 min
